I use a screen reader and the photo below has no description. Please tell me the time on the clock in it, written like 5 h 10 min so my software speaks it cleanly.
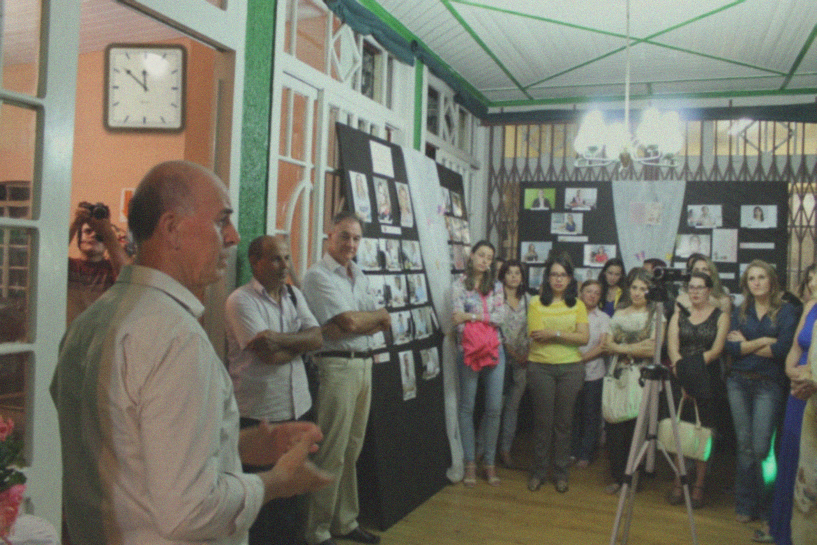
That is 11 h 52 min
